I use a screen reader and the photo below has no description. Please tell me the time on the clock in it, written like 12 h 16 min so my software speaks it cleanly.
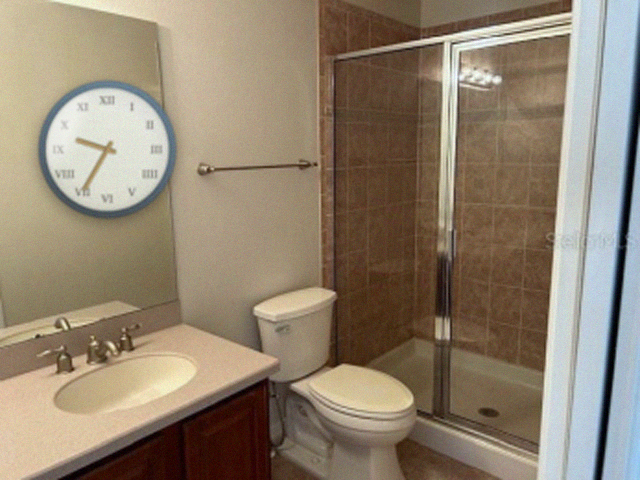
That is 9 h 35 min
